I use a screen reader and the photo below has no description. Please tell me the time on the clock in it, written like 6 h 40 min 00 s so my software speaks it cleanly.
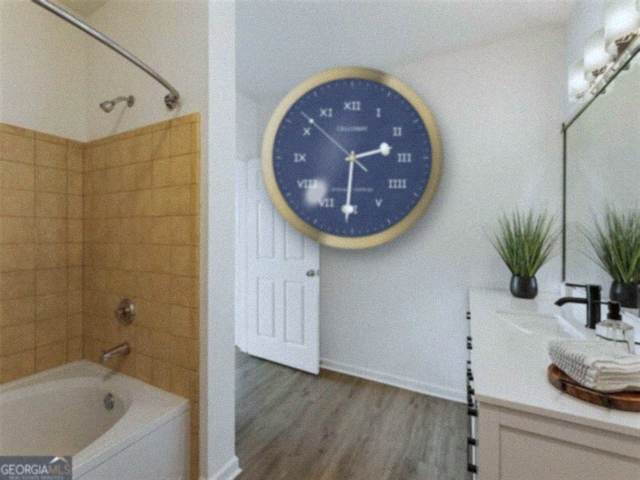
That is 2 h 30 min 52 s
